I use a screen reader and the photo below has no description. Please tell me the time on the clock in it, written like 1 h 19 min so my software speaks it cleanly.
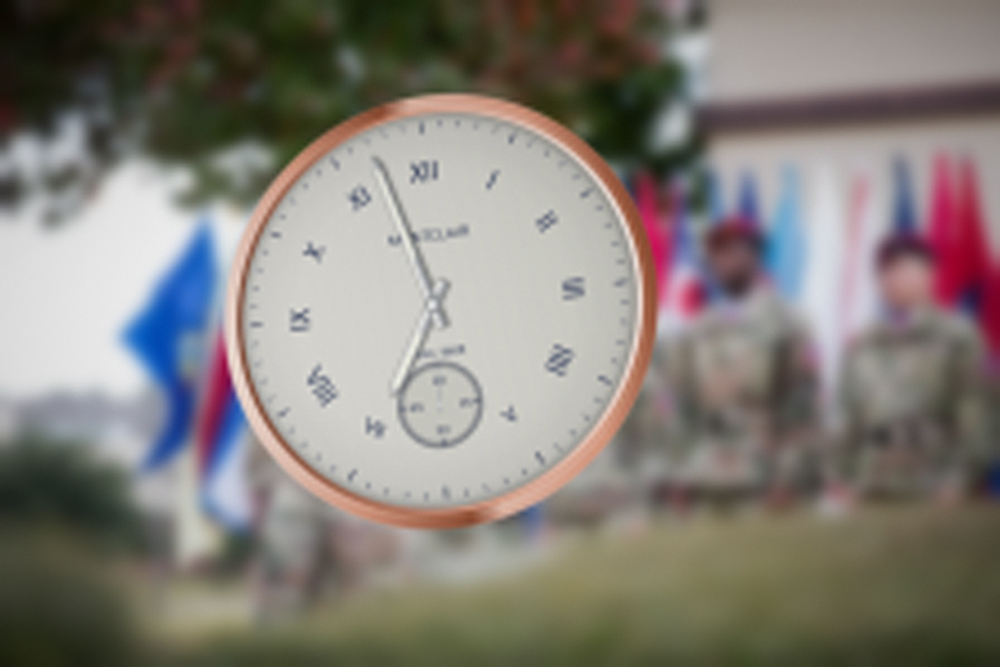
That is 6 h 57 min
